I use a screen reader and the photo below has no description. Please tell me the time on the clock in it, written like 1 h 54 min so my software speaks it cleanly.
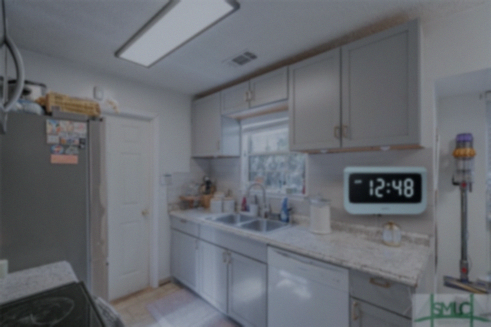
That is 12 h 48 min
